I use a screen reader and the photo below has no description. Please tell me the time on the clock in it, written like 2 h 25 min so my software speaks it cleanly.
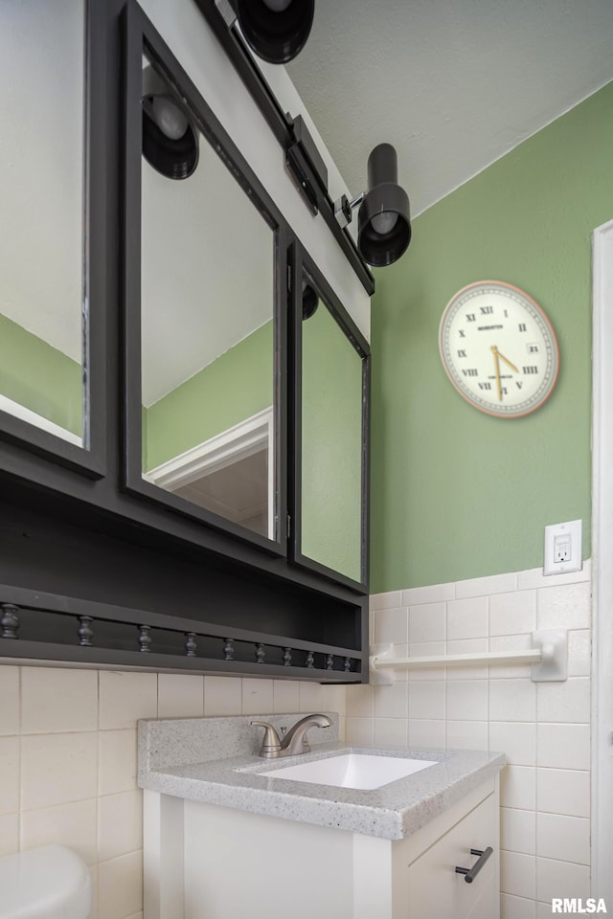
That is 4 h 31 min
